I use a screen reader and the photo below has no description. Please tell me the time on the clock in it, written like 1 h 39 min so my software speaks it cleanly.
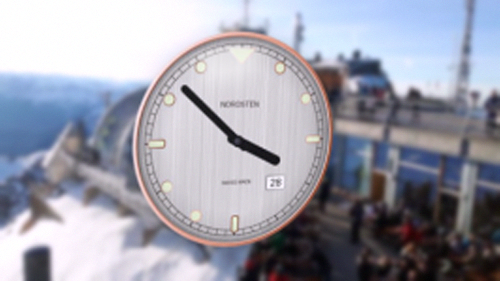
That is 3 h 52 min
